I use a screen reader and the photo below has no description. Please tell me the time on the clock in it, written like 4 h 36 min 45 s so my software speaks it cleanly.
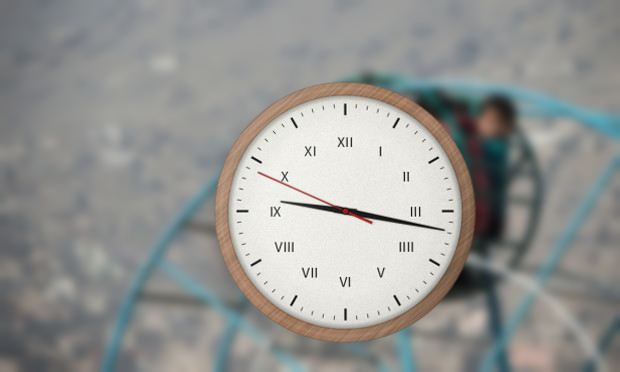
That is 9 h 16 min 49 s
